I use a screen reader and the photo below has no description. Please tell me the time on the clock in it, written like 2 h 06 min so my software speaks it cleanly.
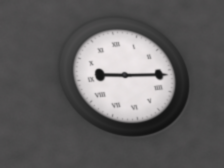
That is 9 h 16 min
